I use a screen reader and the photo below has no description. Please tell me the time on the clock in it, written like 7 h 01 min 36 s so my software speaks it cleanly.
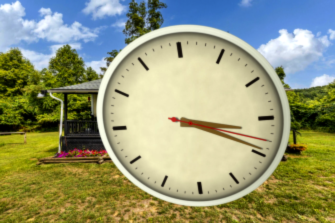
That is 3 h 19 min 18 s
